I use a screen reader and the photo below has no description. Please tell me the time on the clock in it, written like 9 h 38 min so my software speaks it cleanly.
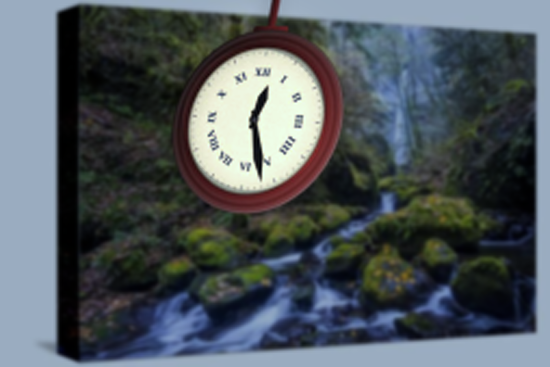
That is 12 h 27 min
